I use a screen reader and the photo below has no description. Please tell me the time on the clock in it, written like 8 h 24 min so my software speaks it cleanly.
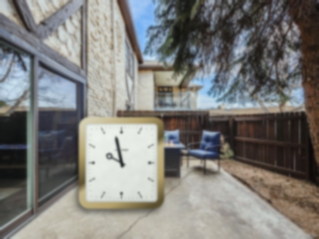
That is 9 h 58 min
